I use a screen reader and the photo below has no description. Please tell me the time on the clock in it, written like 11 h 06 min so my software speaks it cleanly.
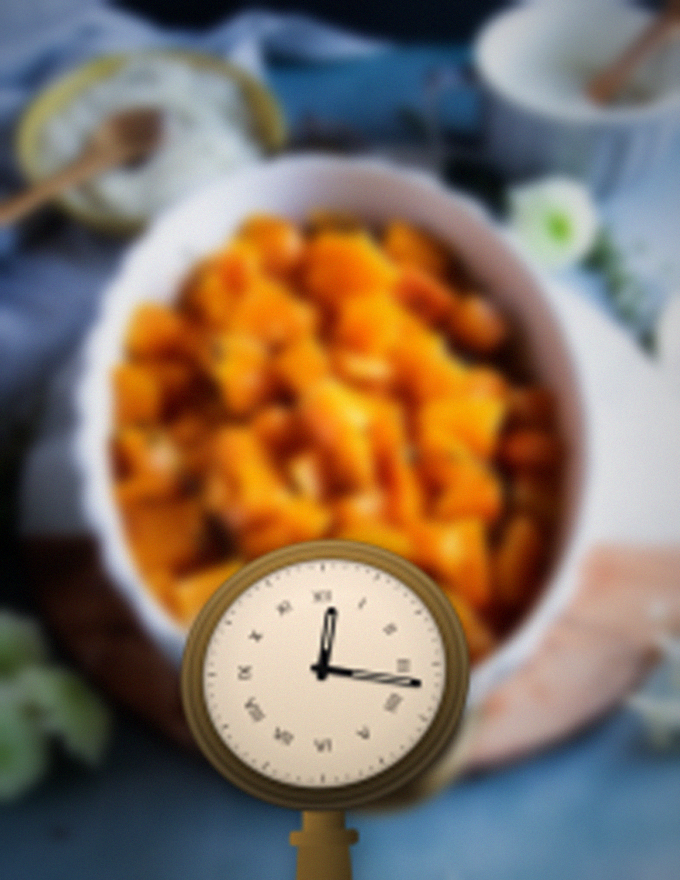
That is 12 h 17 min
